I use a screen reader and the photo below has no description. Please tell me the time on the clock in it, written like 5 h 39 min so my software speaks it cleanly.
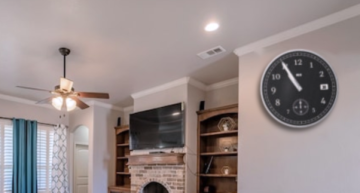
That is 10 h 55 min
